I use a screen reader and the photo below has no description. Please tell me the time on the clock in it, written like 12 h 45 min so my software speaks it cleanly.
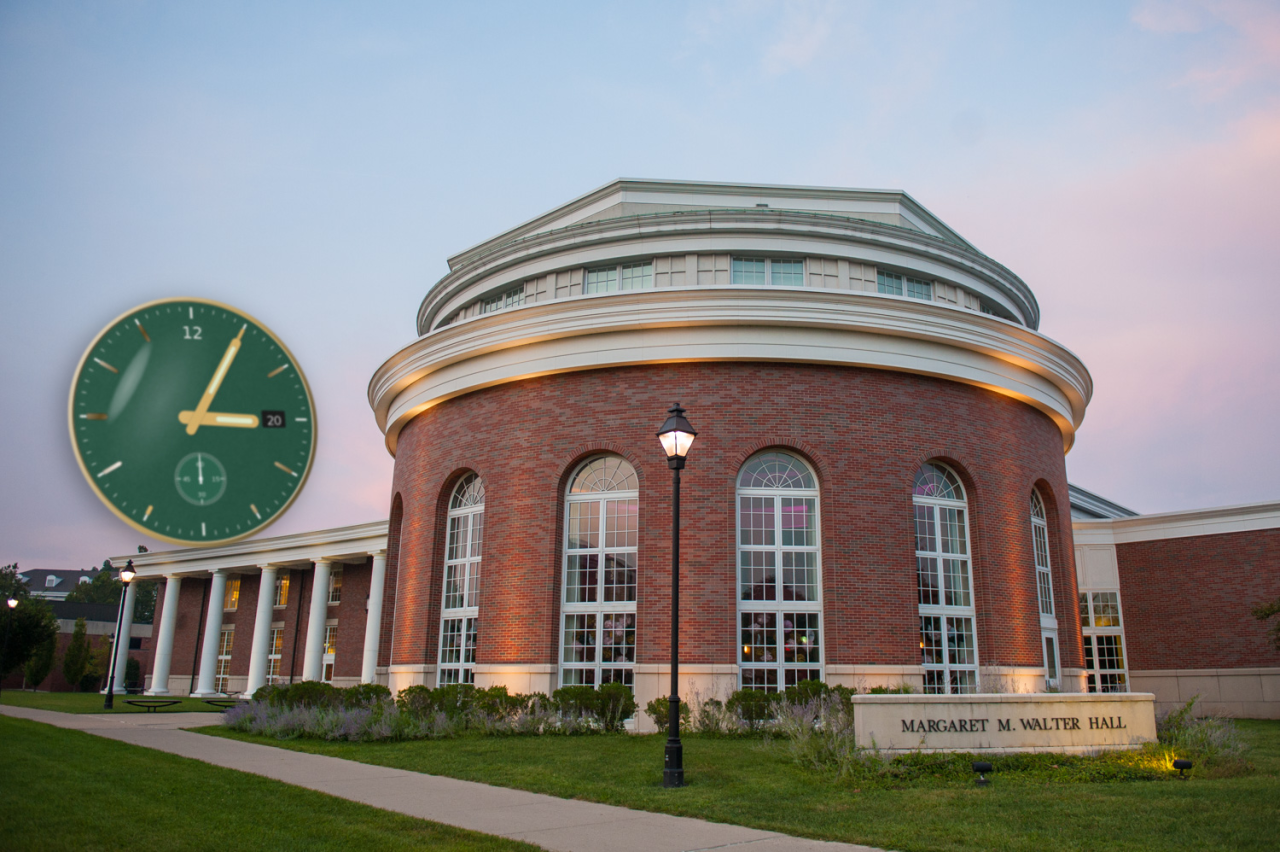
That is 3 h 05 min
